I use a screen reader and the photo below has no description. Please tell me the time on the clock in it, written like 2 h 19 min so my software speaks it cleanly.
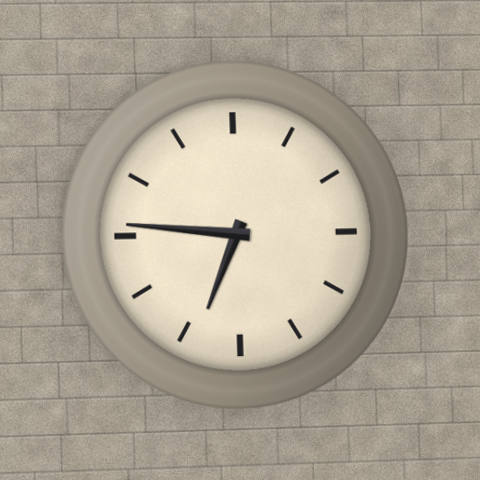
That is 6 h 46 min
